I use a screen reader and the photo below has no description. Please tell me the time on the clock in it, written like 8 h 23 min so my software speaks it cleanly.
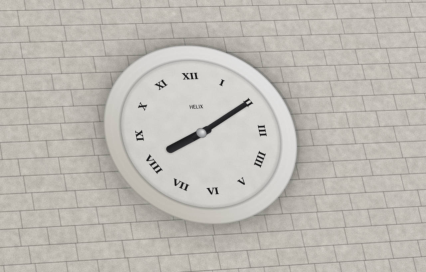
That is 8 h 10 min
